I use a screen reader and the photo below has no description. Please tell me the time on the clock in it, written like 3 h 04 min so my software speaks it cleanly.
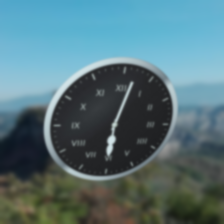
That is 6 h 02 min
